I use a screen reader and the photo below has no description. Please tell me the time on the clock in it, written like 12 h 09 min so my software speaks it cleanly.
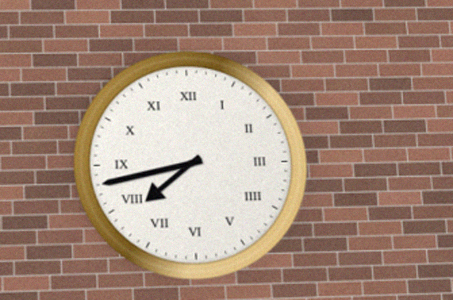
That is 7 h 43 min
